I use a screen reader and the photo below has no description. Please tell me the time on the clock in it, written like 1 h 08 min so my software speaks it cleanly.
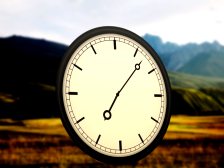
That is 7 h 07 min
